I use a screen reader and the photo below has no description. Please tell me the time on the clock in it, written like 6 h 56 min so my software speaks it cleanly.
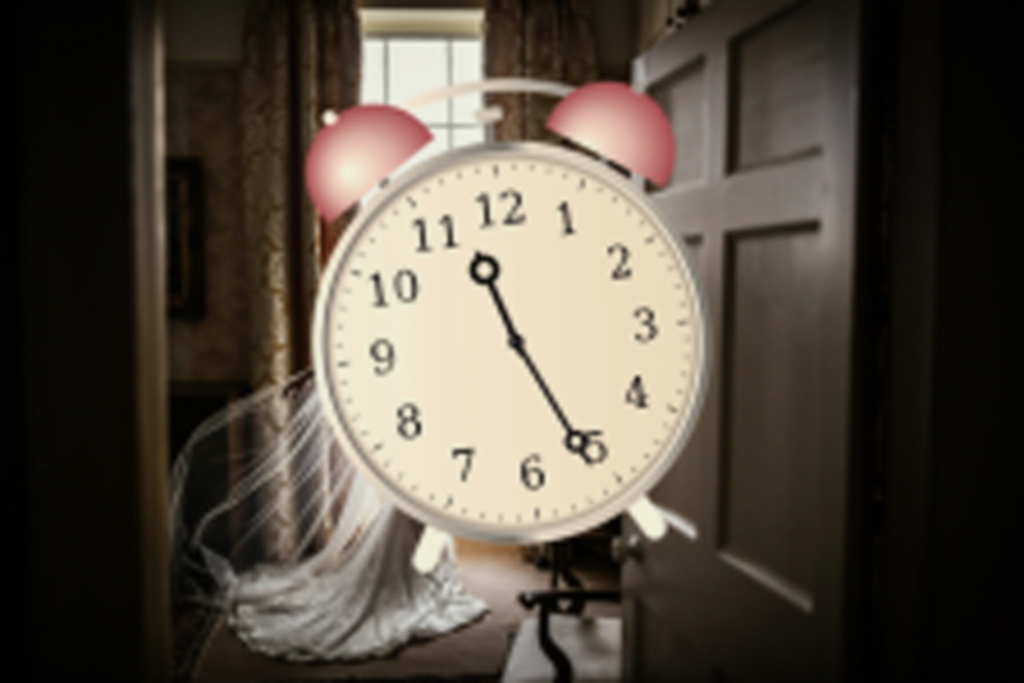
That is 11 h 26 min
